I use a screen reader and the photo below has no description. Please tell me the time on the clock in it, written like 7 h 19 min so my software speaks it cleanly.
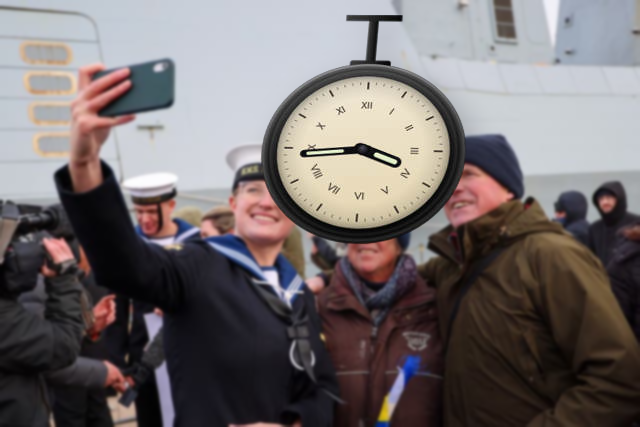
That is 3 h 44 min
